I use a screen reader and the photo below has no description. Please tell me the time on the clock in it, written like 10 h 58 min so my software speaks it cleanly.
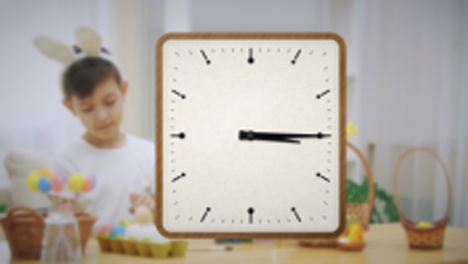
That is 3 h 15 min
